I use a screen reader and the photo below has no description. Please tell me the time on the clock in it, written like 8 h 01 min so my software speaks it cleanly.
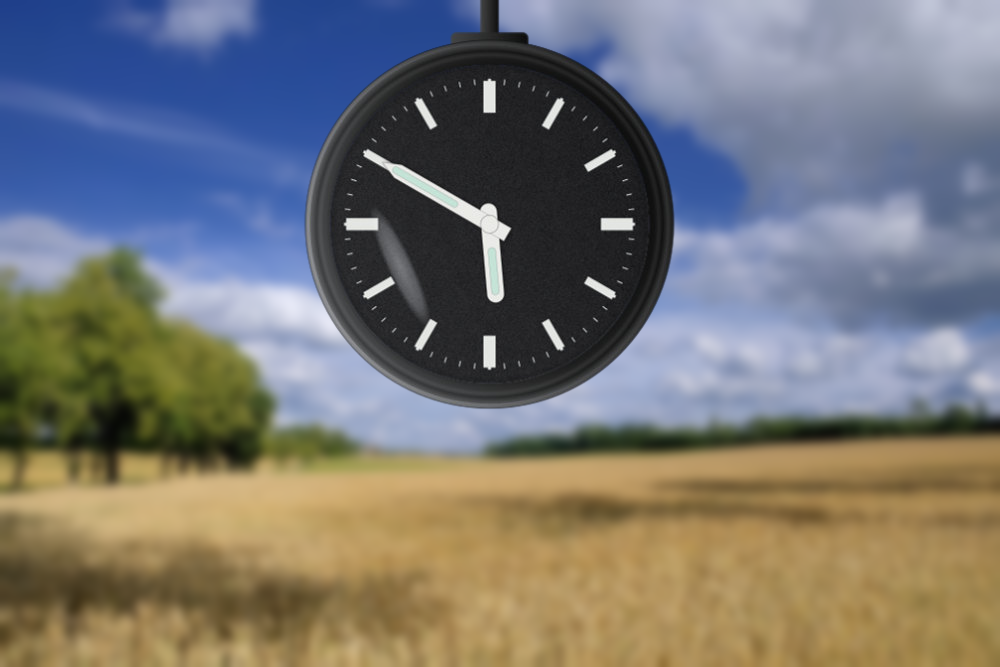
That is 5 h 50 min
